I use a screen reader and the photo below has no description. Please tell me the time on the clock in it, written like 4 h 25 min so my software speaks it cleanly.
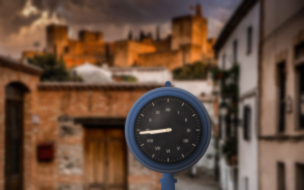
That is 8 h 44 min
